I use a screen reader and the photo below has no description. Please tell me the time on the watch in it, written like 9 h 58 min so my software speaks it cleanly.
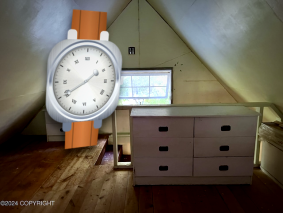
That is 1 h 40 min
